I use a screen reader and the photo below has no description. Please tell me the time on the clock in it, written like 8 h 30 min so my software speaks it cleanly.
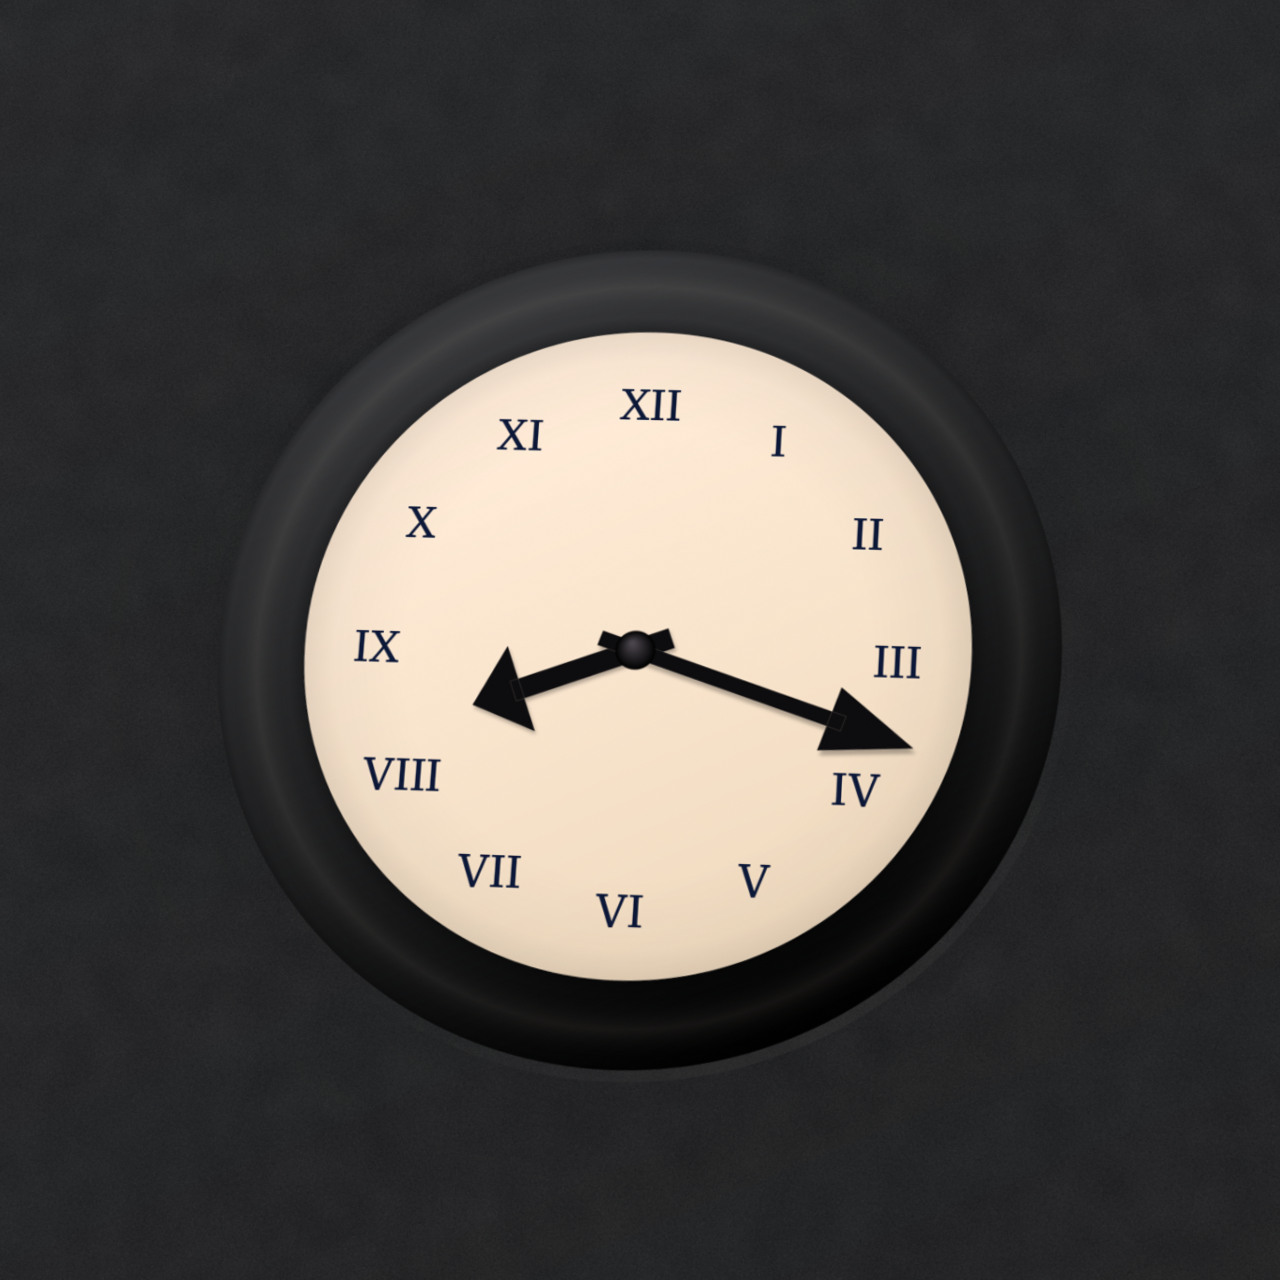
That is 8 h 18 min
